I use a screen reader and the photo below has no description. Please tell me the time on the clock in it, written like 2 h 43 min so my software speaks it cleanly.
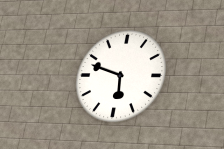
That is 5 h 48 min
